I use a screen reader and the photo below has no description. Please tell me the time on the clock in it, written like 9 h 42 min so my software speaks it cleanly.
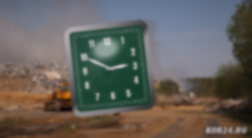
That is 2 h 50 min
